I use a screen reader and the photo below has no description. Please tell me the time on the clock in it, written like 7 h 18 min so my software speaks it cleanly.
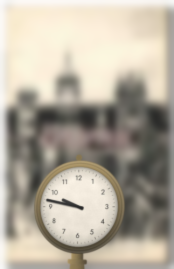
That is 9 h 47 min
